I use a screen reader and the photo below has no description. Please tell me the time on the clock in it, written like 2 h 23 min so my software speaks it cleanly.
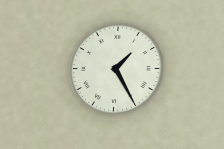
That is 1 h 25 min
